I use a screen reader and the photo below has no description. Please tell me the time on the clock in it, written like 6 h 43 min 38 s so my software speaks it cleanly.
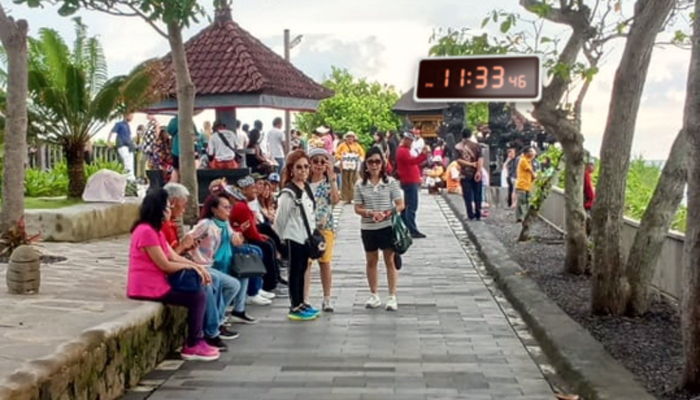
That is 11 h 33 min 46 s
